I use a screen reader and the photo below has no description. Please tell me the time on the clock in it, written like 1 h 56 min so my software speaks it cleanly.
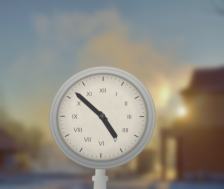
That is 4 h 52 min
